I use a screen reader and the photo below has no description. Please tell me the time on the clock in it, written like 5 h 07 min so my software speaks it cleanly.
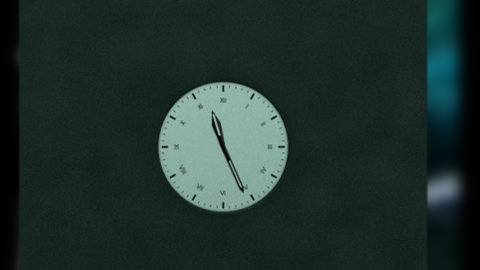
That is 11 h 26 min
